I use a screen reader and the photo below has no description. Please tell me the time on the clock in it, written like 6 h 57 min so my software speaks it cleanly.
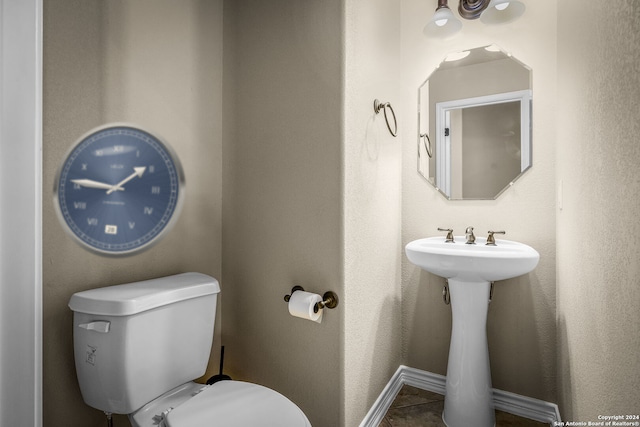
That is 1 h 46 min
